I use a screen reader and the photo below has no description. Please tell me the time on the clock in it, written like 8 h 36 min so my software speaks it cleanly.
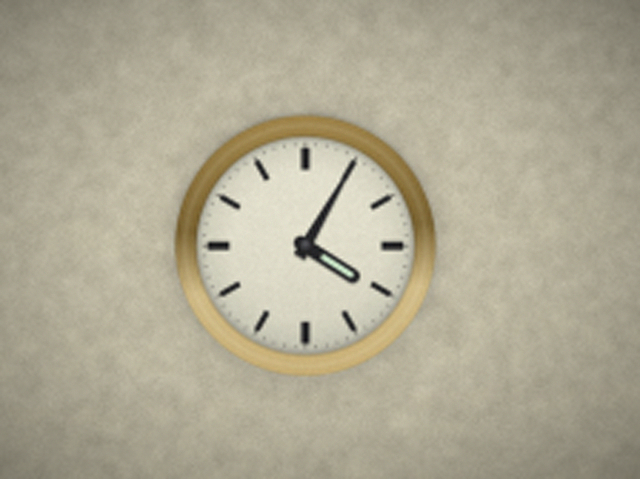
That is 4 h 05 min
